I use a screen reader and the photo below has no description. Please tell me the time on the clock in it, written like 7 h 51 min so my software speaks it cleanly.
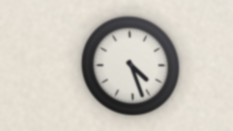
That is 4 h 27 min
